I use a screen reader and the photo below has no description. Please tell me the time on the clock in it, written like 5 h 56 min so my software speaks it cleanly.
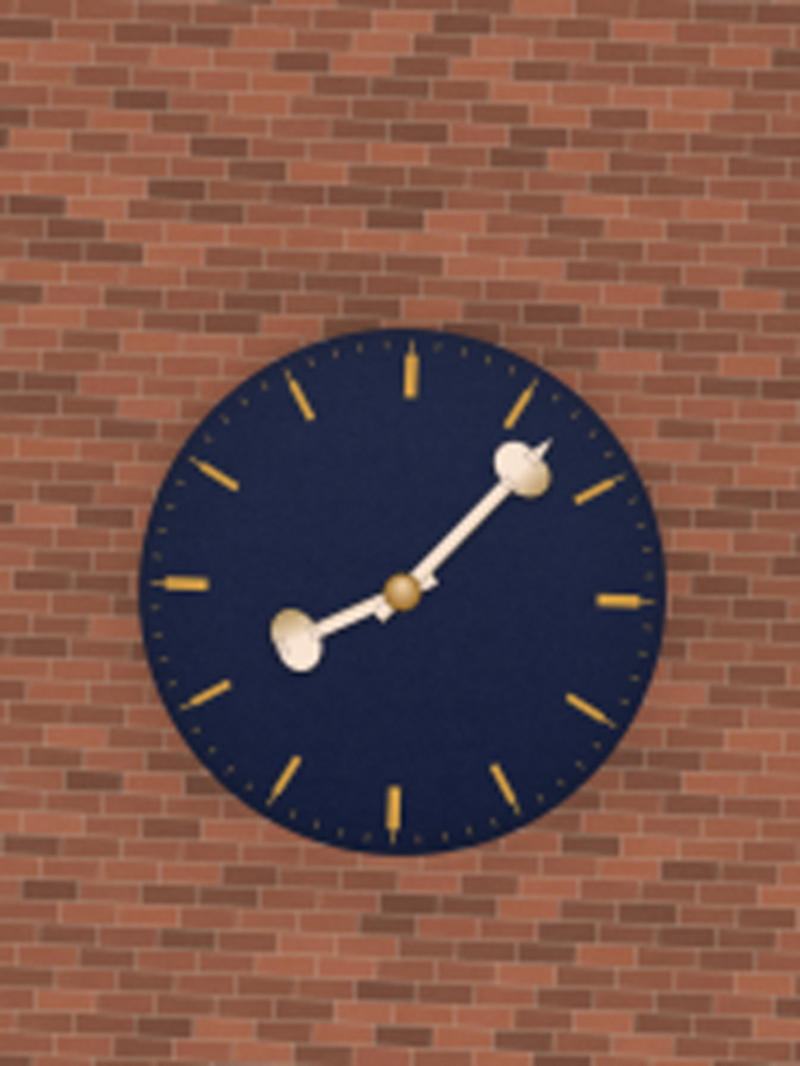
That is 8 h 07 min
